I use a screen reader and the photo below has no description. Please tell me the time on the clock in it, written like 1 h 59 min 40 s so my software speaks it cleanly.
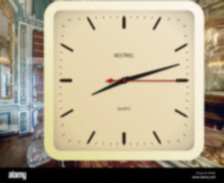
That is 8 h 12 min 15 s
